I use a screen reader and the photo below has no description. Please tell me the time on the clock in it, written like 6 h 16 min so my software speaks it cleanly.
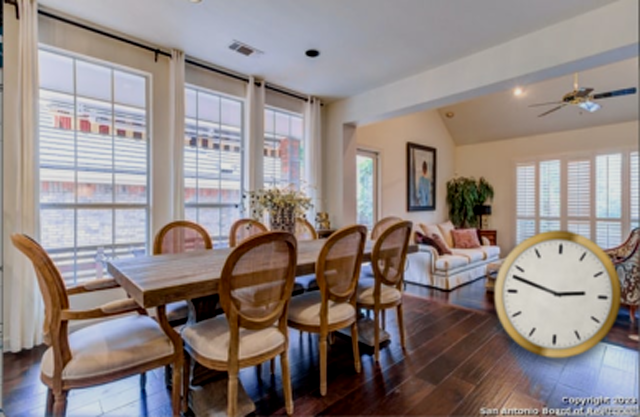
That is 2 h 48 min
